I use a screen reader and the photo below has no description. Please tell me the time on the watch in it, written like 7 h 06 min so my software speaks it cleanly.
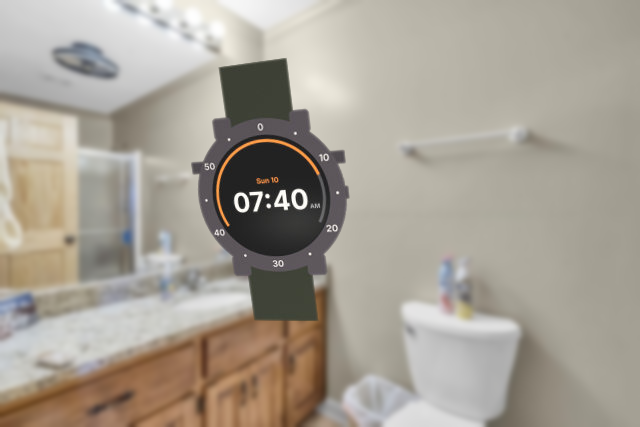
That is 7 h 40 min
